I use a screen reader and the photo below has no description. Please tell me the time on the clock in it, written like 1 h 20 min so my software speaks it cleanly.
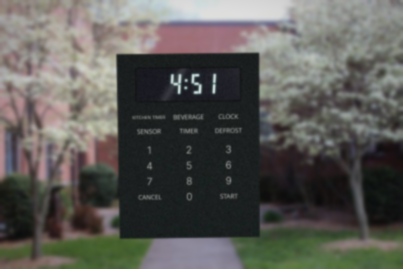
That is 4 h 51 min
